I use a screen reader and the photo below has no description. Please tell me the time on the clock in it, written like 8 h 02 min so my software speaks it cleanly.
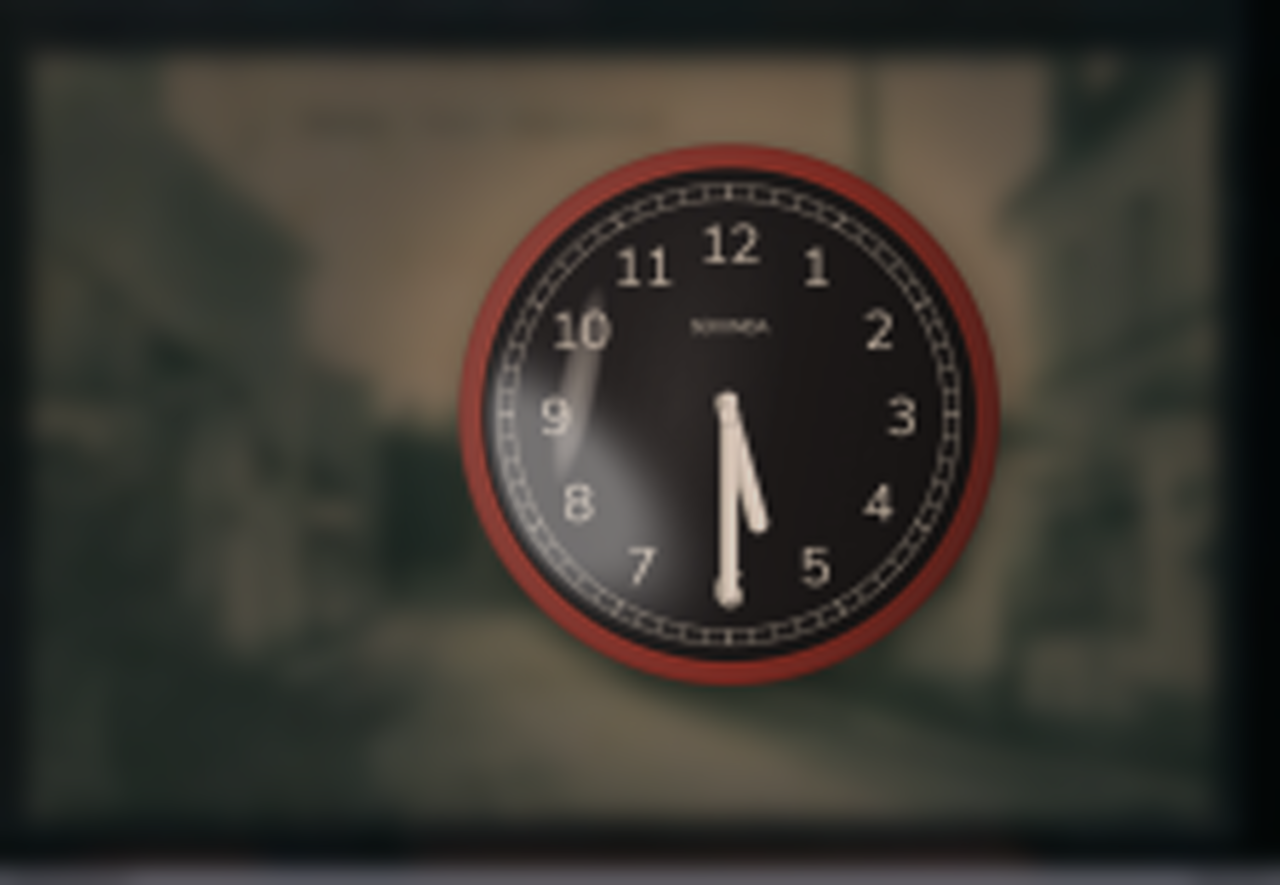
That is 5 h 30 min
